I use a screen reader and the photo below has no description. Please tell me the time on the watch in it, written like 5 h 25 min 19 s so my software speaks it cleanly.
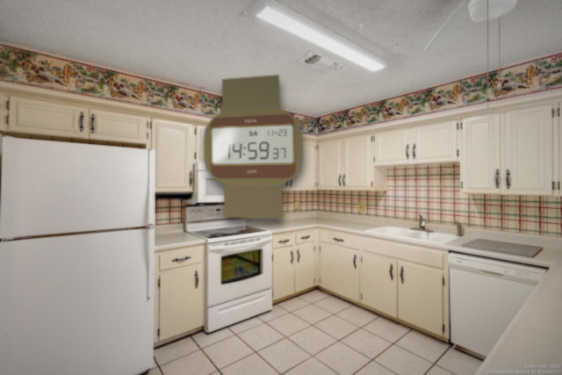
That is 14 h 59 min 37 s
